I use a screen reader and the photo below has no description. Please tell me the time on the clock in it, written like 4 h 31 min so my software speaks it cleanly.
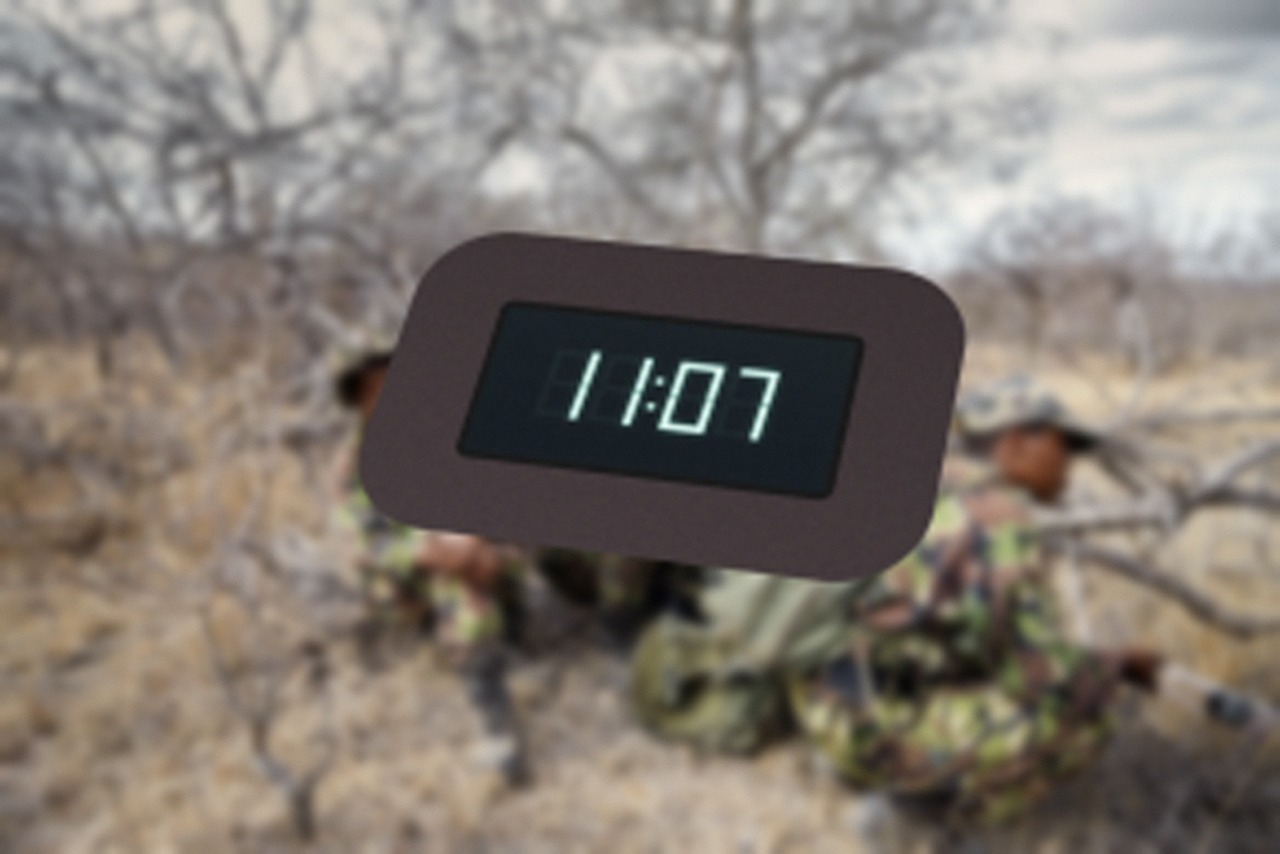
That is 11 h 07 min
